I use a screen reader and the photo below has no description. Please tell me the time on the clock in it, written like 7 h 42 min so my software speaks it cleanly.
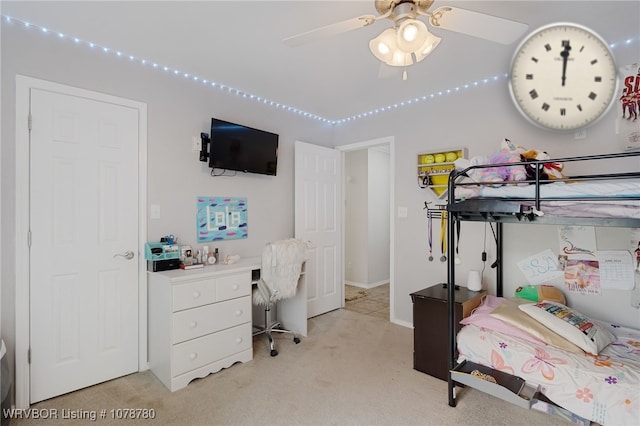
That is 12 h 01 min
